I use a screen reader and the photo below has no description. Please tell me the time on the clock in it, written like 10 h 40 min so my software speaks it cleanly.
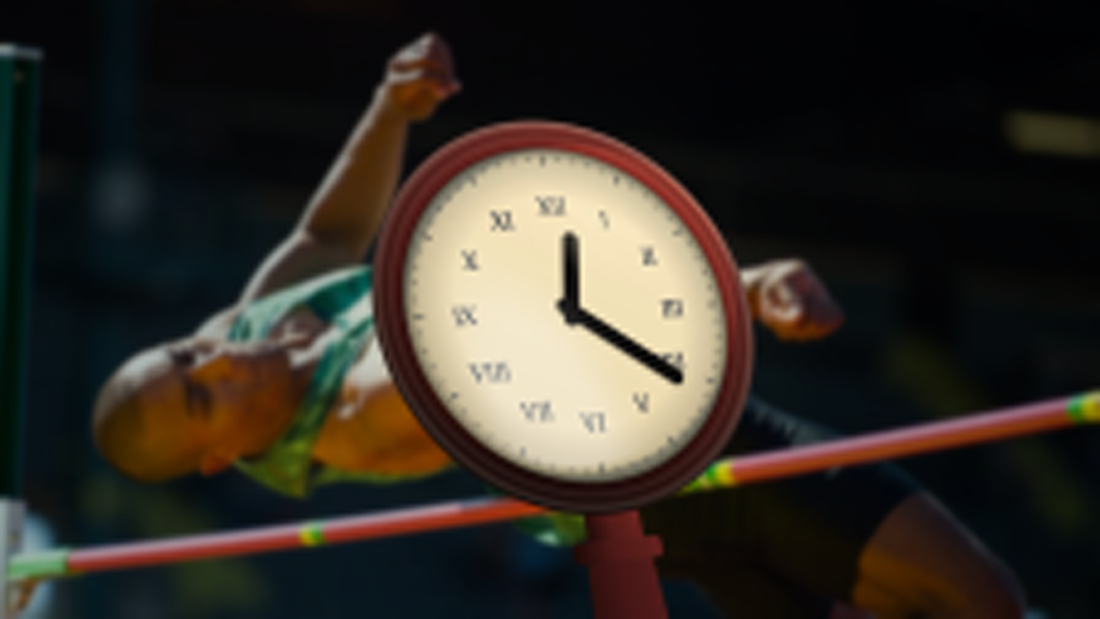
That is 12 h 21 min
